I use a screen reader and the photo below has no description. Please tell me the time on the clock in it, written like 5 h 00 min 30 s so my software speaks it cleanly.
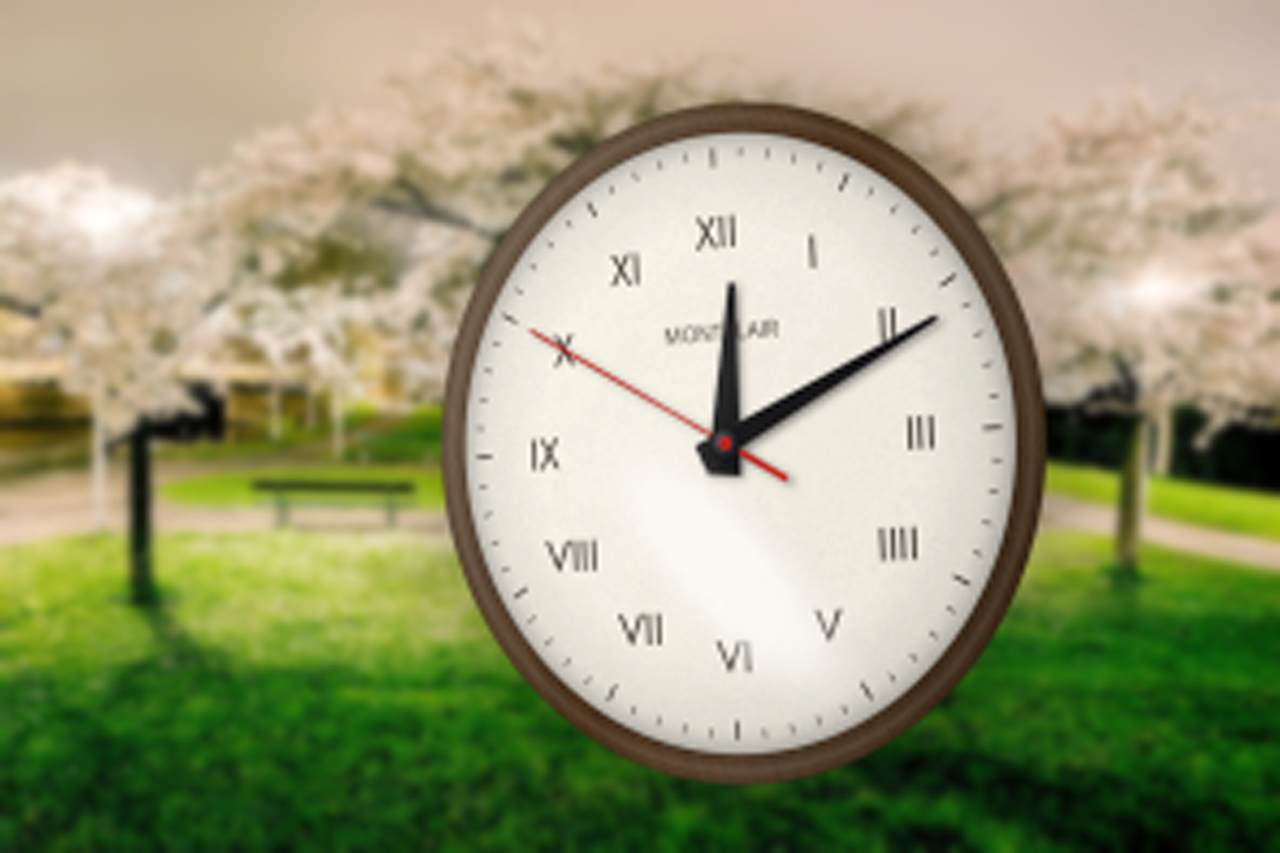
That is 12 h 10 min 50 s
